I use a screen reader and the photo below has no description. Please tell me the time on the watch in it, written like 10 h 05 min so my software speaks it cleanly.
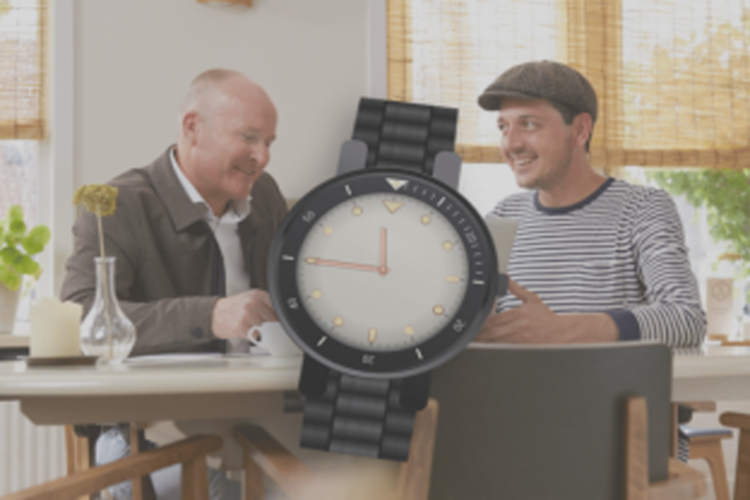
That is 11 h 45 min
